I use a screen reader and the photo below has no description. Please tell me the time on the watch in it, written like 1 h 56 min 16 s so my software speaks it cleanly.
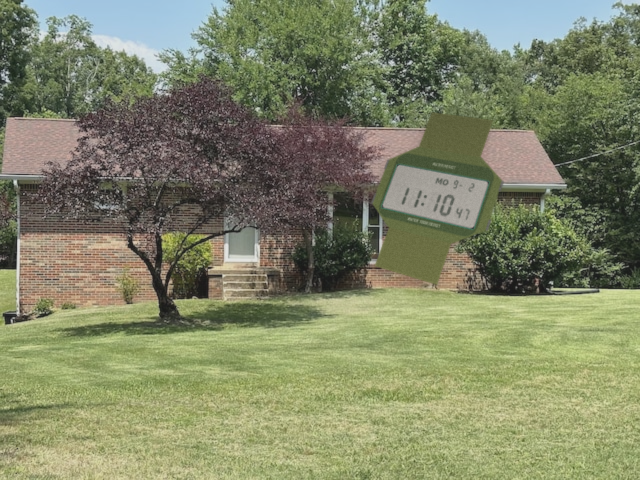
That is 11 h 10 min 47 s
